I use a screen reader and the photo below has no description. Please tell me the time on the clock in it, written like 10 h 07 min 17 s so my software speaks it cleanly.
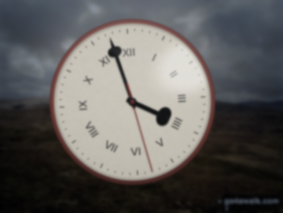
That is 3 h 57 min 28 s
